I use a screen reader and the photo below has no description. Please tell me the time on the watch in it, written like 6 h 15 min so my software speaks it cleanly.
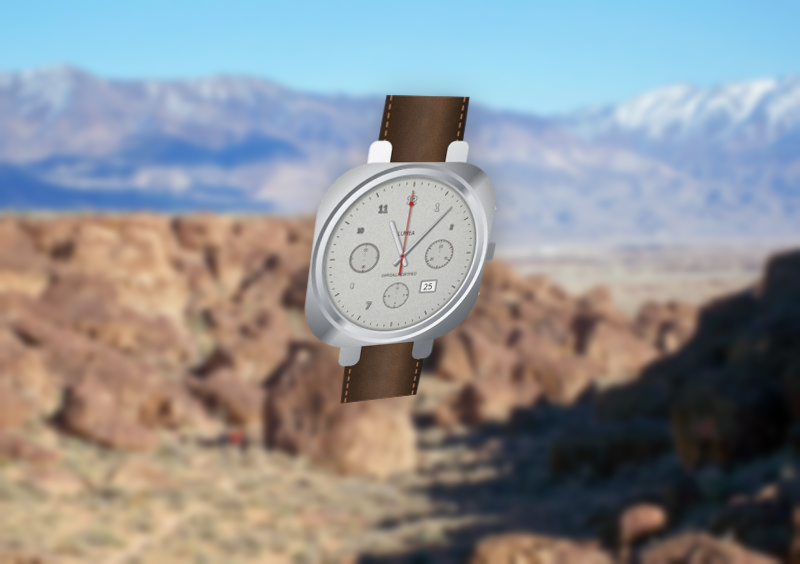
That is 11 h 07 min
